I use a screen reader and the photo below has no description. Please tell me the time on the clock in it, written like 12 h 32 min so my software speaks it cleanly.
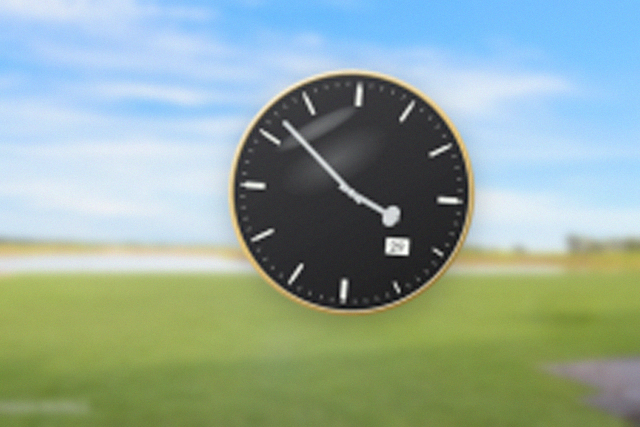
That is 3 h 52 min
